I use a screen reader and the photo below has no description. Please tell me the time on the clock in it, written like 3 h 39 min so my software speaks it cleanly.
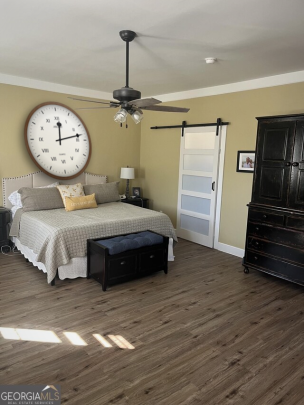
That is 12 h 13 min
